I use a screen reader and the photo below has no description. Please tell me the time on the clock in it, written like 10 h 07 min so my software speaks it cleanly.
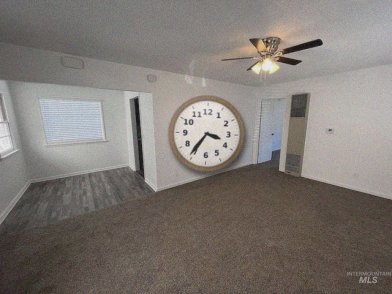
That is 3 h 36 min
